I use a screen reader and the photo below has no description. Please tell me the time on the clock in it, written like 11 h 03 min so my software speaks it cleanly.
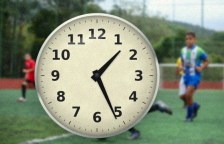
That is 1 h 26 min
